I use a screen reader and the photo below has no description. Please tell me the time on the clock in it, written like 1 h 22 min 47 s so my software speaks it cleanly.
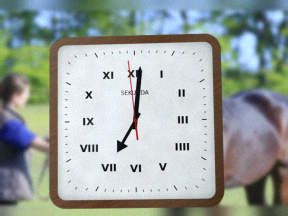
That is 7 h 00 min 59 s
